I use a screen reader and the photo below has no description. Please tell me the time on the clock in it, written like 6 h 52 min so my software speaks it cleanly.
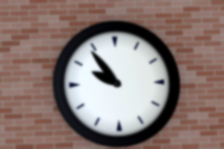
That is 9 h 54 min
